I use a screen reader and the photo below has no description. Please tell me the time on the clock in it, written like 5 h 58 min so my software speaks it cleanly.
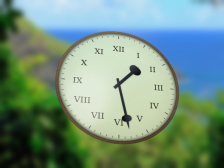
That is 1 h 28 min
